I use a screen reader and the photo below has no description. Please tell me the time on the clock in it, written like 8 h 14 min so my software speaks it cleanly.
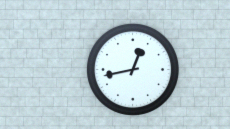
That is 12 h 43 min
